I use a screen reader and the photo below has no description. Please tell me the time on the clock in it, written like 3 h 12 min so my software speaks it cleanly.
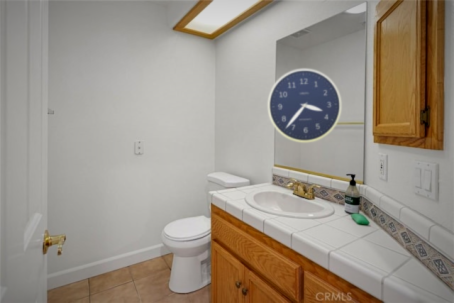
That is 3 h 37 min
